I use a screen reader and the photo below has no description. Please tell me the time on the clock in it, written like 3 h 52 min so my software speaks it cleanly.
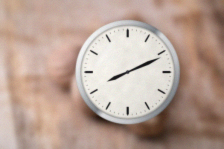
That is 8 h 11 min
